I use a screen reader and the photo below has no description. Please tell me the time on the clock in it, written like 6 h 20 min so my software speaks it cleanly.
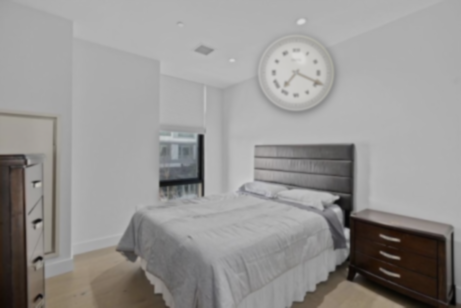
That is 7 h 19 min
